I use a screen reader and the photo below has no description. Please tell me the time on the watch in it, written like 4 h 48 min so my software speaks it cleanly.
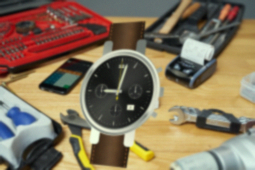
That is 9 h 02 min
